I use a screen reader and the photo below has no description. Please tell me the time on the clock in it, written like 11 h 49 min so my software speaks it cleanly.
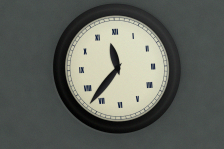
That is 11 h 37 min
